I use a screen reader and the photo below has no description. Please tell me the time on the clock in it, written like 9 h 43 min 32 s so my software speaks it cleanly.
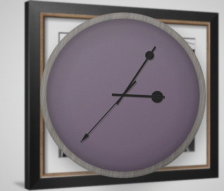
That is 3 h 05 min 37 s
